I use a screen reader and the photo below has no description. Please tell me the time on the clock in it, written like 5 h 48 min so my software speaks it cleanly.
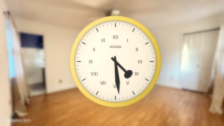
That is 4 h 29 min
